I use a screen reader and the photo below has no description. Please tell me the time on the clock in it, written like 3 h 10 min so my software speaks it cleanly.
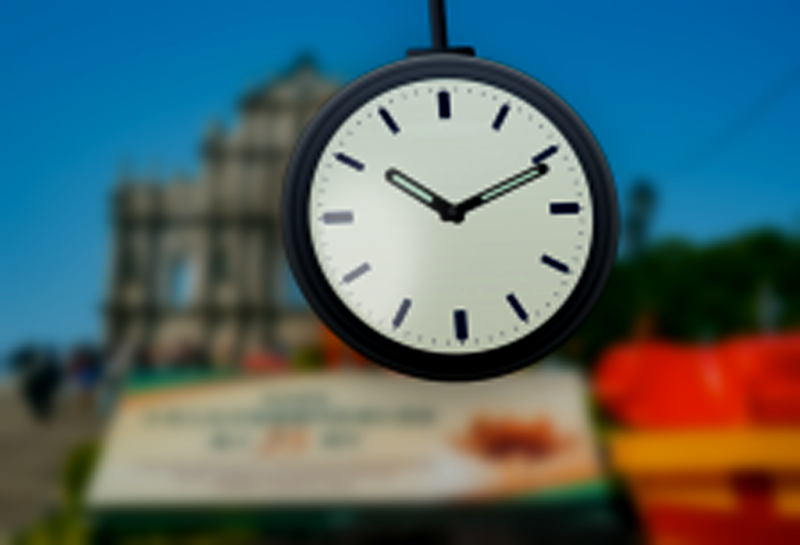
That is 10 h 11 min
